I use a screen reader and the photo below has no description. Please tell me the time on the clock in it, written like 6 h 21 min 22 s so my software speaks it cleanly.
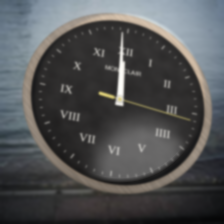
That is 11 h 59 min 16 s
